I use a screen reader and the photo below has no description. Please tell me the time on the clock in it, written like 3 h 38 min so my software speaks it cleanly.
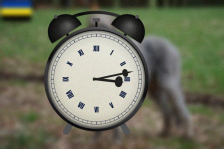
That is 3 h 13 min
